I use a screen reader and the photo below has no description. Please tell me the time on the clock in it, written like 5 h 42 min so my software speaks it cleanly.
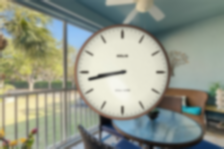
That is 8 h 43 min
